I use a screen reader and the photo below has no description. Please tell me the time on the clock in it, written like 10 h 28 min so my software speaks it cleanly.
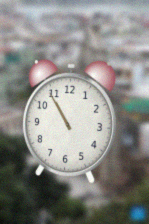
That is 10 h 54 min
